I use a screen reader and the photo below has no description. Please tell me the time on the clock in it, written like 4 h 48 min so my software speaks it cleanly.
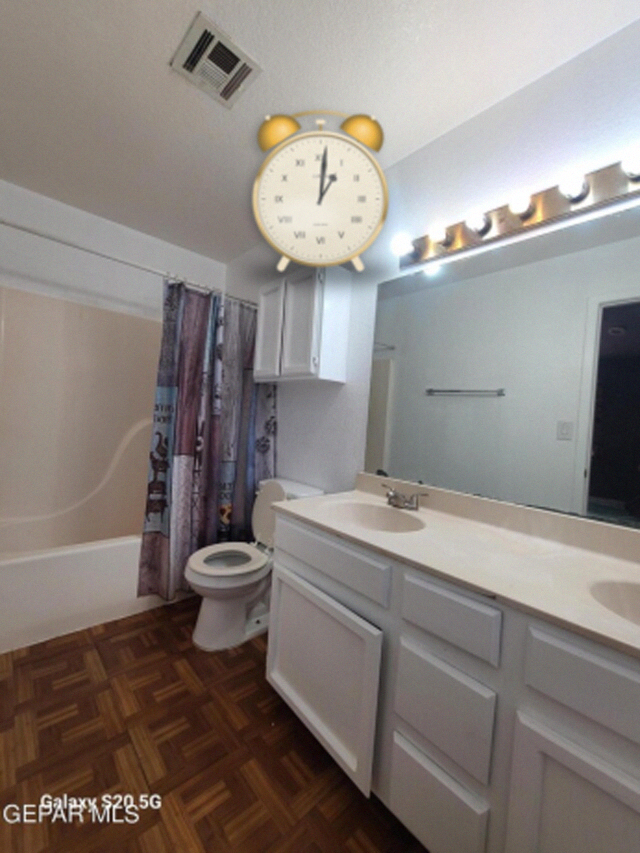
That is 1 h 01 min
